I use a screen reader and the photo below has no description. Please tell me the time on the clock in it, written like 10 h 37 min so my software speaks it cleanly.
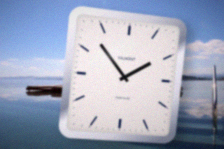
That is 1 h 53 min
